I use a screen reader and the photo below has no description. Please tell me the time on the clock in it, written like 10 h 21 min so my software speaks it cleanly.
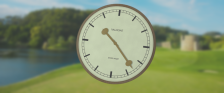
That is 10 h 23 min
